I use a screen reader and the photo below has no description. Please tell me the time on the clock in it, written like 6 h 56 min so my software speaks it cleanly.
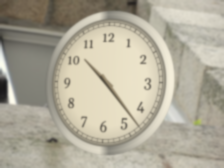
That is 10 h 23 min
